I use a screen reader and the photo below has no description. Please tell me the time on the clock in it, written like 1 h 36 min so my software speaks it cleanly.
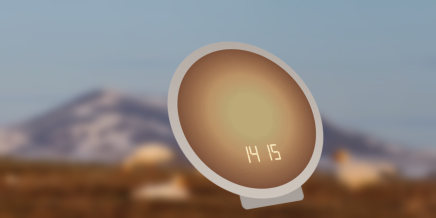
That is 14 h 15 min
